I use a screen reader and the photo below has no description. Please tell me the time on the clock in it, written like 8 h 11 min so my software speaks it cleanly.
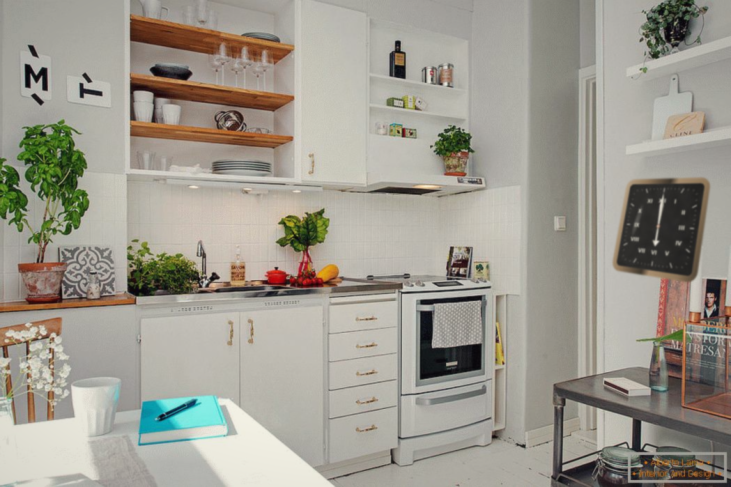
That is 6 h 00 min
